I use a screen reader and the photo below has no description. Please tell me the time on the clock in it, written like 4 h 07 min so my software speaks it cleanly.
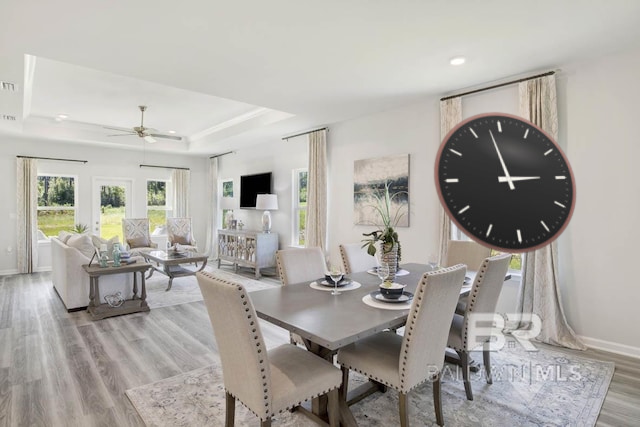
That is 2 h 58 min
